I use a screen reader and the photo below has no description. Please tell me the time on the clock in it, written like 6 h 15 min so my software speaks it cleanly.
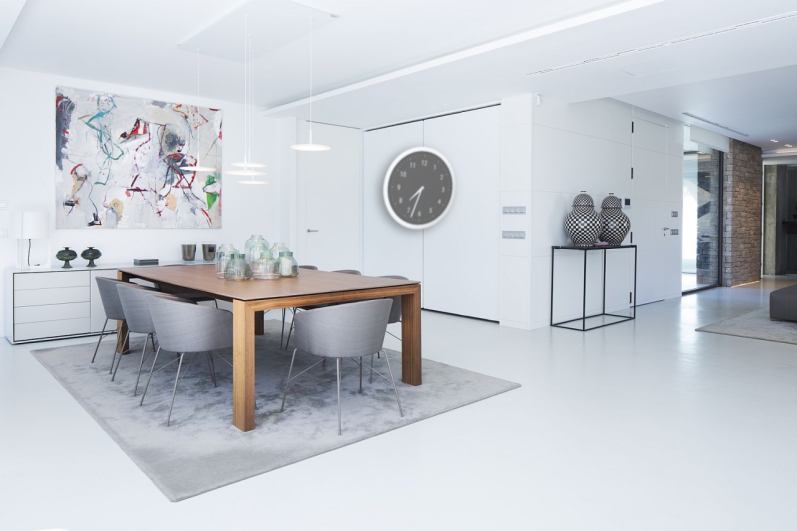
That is 7 h 33 min
